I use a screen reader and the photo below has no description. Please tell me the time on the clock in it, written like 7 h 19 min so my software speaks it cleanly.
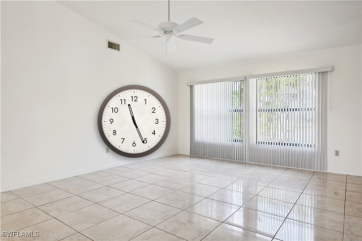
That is 11 h 26 min
